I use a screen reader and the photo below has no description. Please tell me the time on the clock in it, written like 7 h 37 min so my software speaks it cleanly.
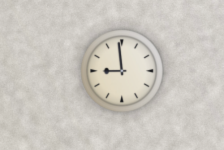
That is 8 h 59 min
